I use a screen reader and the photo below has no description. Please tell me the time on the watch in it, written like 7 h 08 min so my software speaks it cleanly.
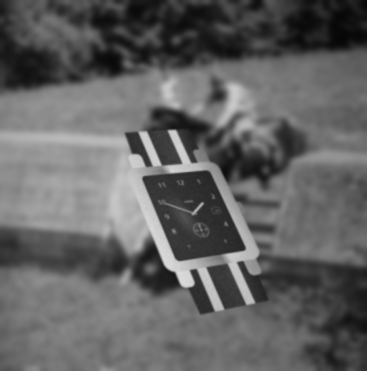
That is 1 h 50 min
